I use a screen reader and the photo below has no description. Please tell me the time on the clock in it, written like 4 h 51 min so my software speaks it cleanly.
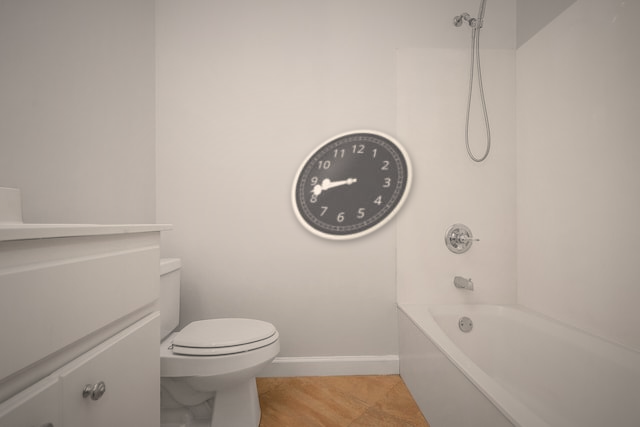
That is 8 h 42 min
